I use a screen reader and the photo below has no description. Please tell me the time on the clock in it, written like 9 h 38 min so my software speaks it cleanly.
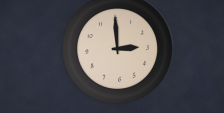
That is 3 h 00 min
